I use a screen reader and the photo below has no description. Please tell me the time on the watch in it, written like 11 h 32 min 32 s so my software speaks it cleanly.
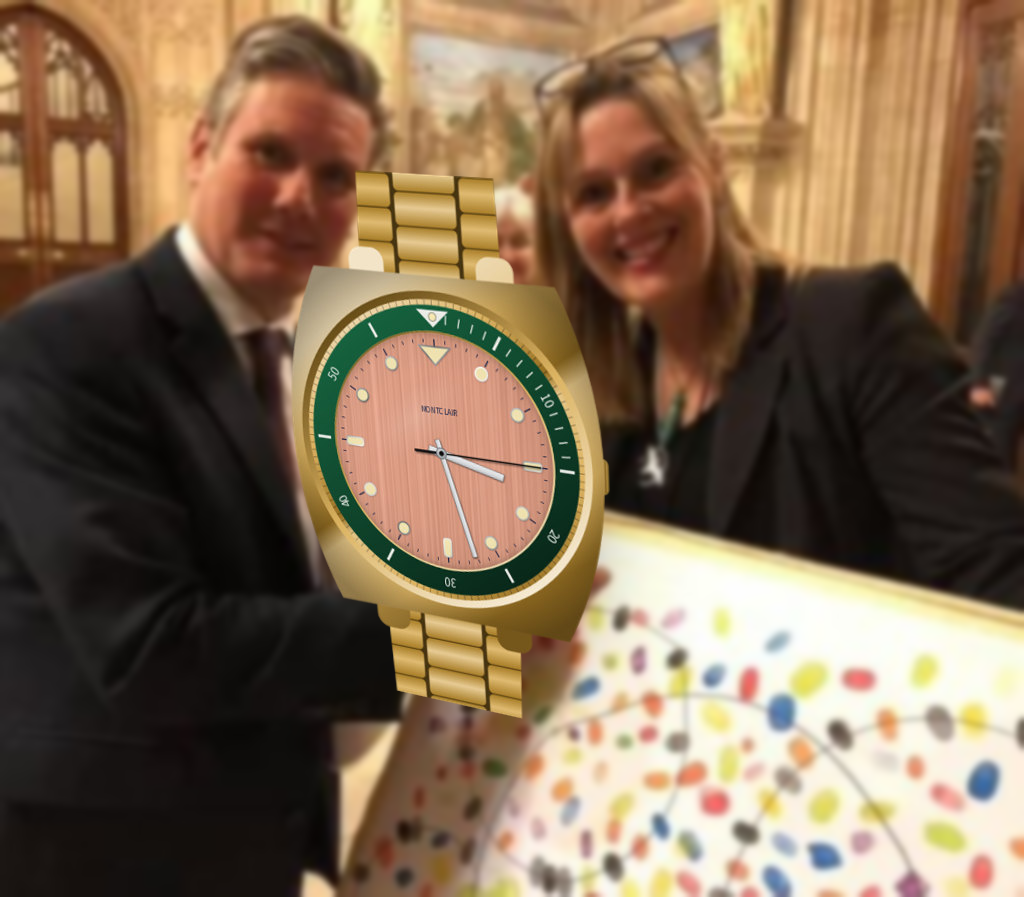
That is 3 h 27 min 15 s
